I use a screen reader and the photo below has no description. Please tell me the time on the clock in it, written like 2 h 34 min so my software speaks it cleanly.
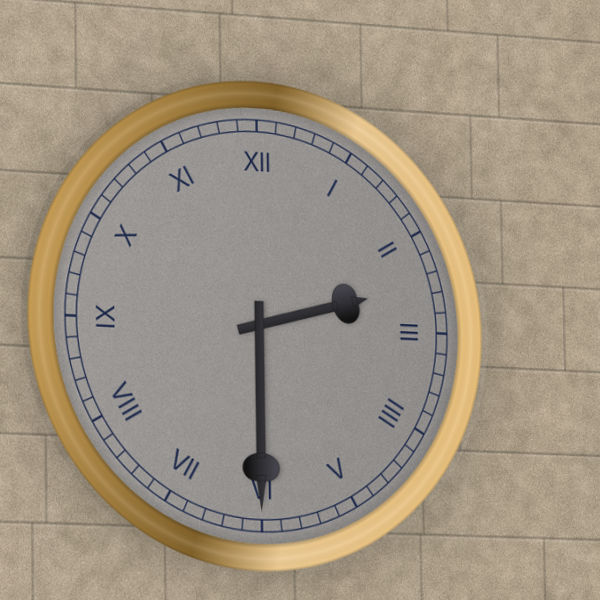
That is 2 h 30 min
